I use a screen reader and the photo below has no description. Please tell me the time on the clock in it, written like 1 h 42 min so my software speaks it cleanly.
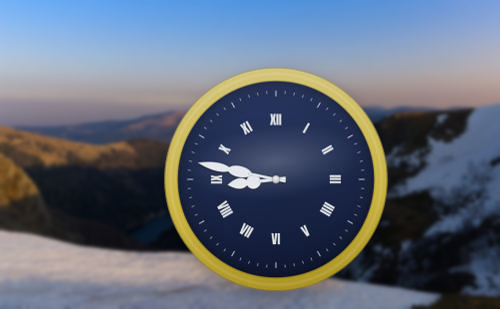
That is 8 h 47 min
